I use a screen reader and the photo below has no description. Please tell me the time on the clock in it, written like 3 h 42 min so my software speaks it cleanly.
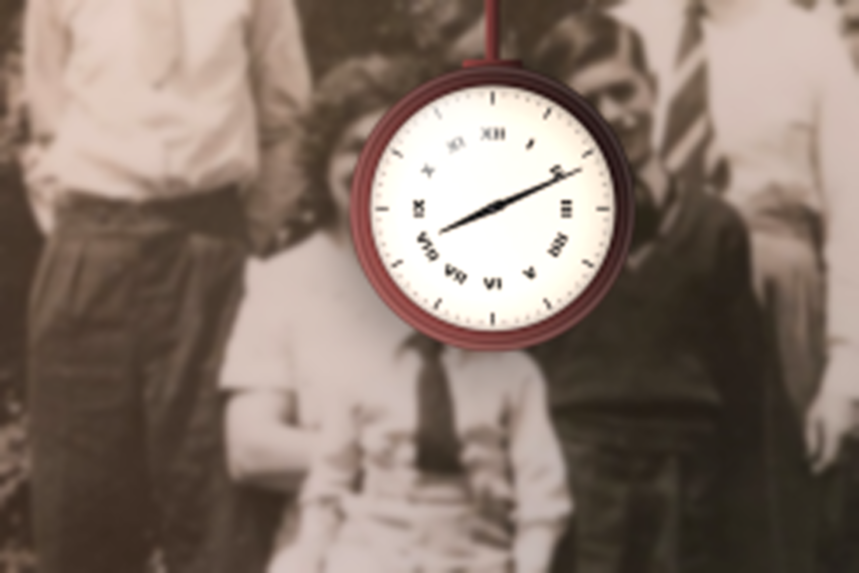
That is 8 h 11 min
